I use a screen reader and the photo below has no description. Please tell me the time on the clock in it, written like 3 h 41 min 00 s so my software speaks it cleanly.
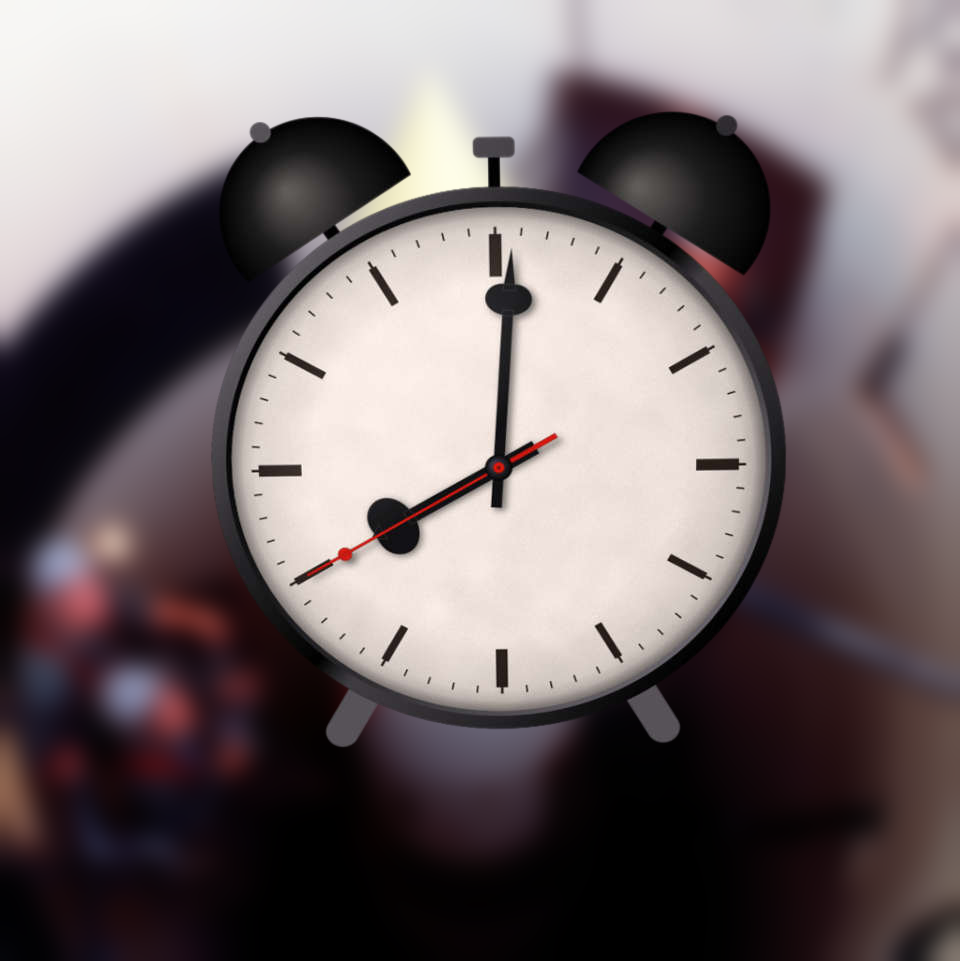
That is 8 h 00 min 40 s
